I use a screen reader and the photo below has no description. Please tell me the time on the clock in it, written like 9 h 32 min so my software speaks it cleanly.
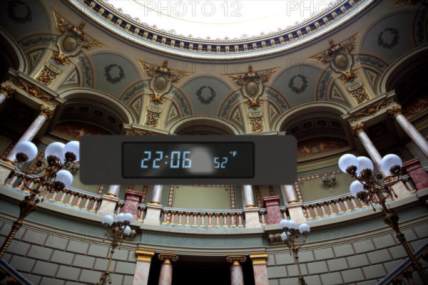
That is 22 h 06 min
